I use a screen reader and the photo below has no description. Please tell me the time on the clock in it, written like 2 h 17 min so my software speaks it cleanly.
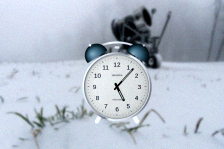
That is 5 h 07 min
